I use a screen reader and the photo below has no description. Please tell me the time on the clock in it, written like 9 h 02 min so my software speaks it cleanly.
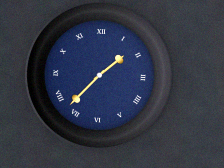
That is 1 h 37 min
